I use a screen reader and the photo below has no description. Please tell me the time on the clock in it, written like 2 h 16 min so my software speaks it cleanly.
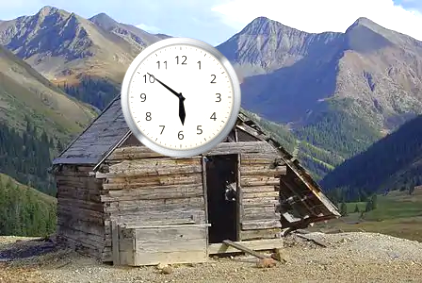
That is 5 h 51 min
